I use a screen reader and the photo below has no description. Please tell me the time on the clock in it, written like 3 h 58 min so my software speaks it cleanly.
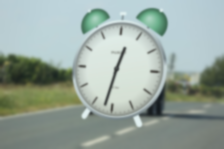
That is 12 h 32 min
